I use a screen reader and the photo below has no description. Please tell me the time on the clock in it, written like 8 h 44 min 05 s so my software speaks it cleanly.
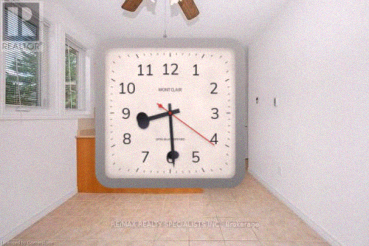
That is 8 h 29 min 21 s
